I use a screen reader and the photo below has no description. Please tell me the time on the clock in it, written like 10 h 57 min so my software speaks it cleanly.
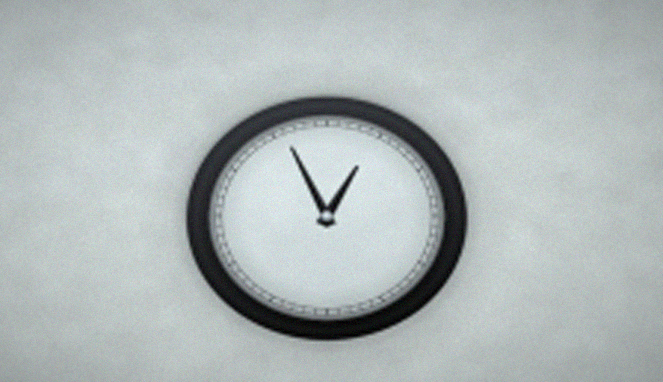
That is 12 h 56 min
